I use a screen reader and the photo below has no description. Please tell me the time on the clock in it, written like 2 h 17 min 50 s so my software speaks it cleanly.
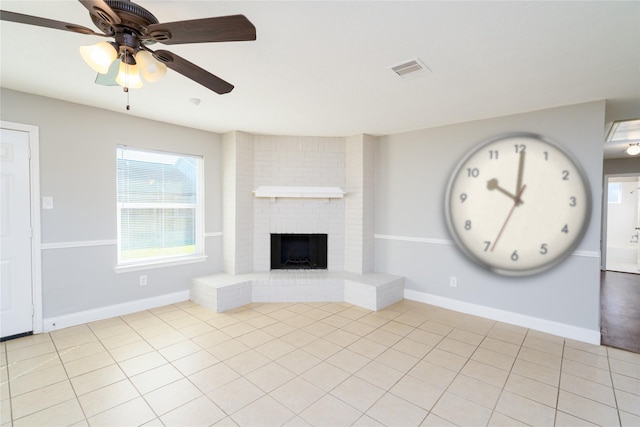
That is 10 h 00 min 34 s
